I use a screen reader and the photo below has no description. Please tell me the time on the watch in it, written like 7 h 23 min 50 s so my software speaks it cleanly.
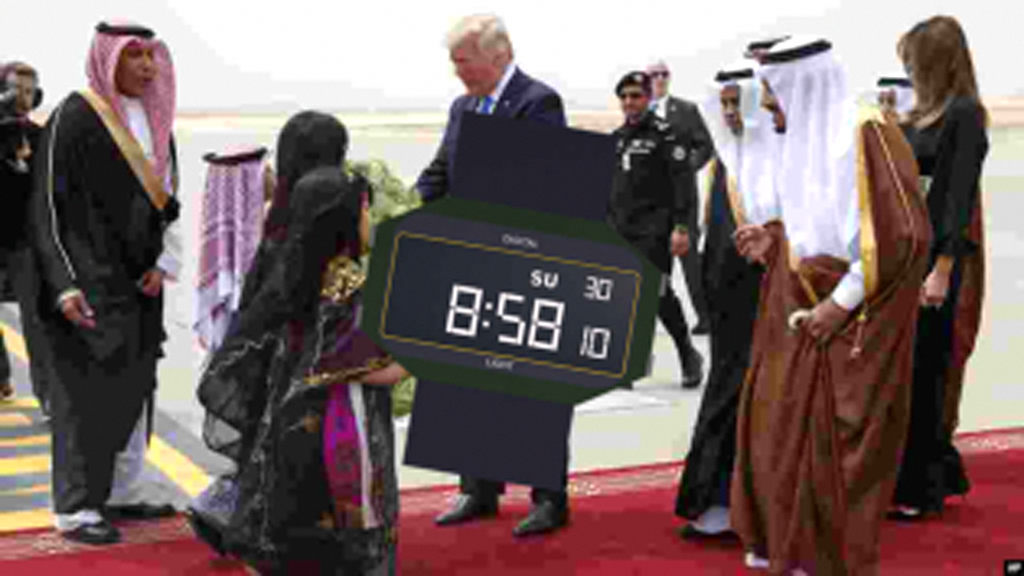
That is 8 h 58 min 10 s
